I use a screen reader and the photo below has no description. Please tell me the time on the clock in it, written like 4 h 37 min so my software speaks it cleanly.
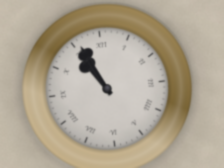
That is 10 h 56 min
